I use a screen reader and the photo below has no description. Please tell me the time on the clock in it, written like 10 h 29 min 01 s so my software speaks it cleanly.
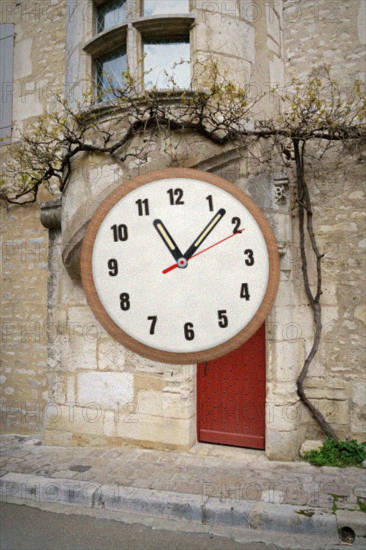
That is 11 h 07 min 11 s
